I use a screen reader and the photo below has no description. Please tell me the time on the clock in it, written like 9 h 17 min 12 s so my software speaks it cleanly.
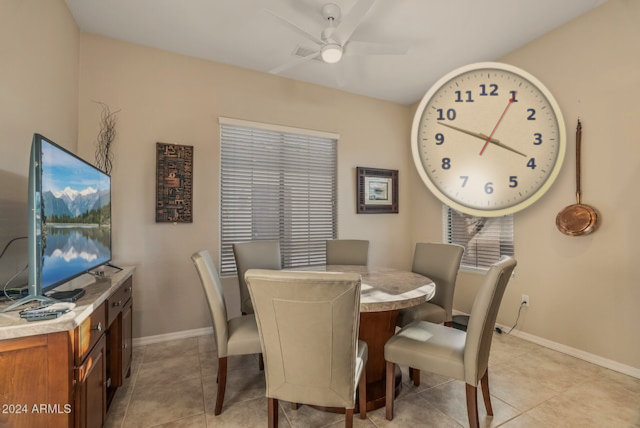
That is 3 h 48 min 05 s
